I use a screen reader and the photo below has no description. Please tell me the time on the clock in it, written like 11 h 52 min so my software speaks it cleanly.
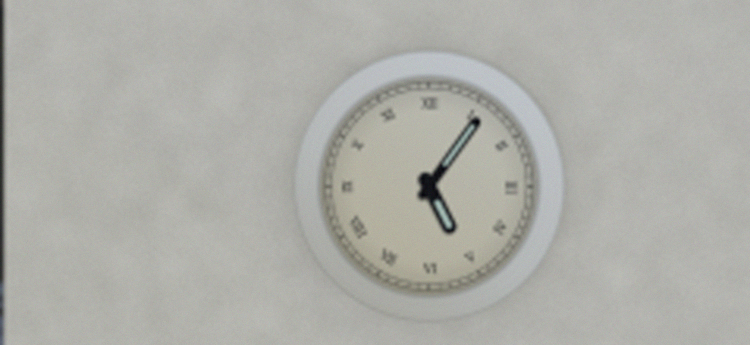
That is 5 h 06 min
